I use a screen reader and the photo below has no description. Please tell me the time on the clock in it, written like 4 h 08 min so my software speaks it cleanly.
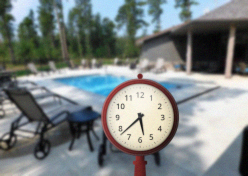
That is 5 h 38 min
